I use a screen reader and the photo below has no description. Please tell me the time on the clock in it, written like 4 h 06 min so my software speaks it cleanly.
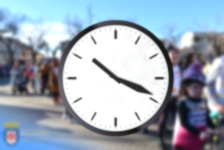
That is 10 h 19 min
